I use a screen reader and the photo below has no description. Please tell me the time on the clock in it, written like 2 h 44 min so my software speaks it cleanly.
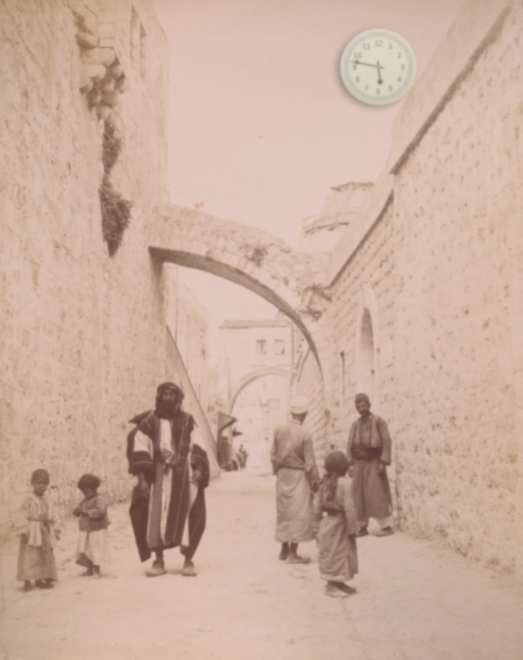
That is 5 h 47 min
